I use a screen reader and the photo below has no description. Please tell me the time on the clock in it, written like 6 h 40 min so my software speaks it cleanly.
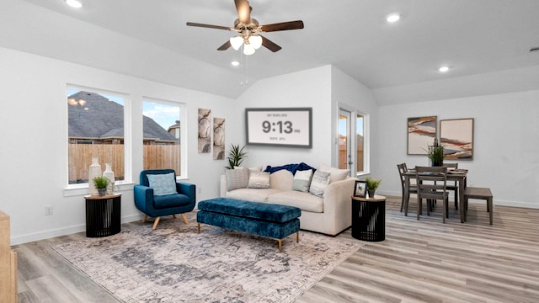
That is 9 h 13 min
